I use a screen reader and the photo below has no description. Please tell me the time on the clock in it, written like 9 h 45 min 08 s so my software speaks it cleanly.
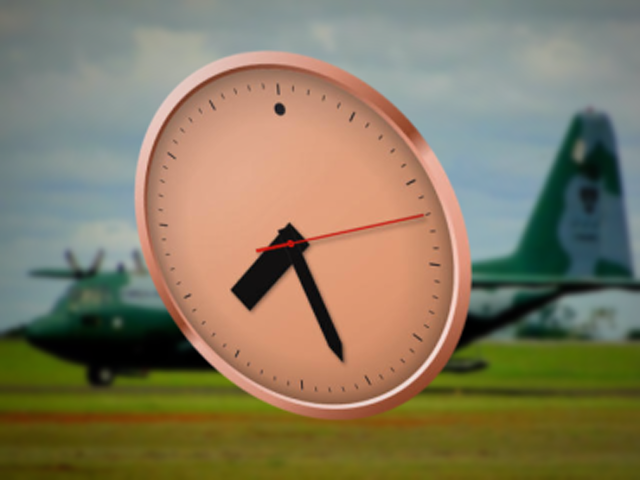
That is 7 h 26 min 12 s
